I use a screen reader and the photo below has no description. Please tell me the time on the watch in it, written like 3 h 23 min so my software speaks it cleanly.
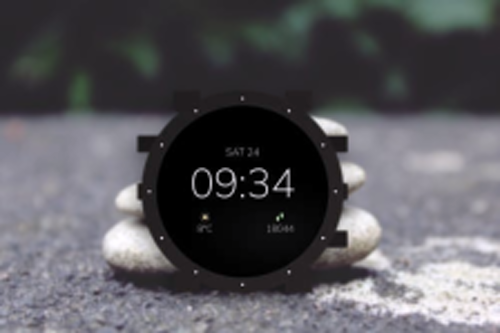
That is 9 h 34 min
